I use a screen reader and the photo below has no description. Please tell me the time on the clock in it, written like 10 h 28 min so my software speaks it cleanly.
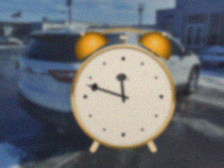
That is 11 h 48 min
